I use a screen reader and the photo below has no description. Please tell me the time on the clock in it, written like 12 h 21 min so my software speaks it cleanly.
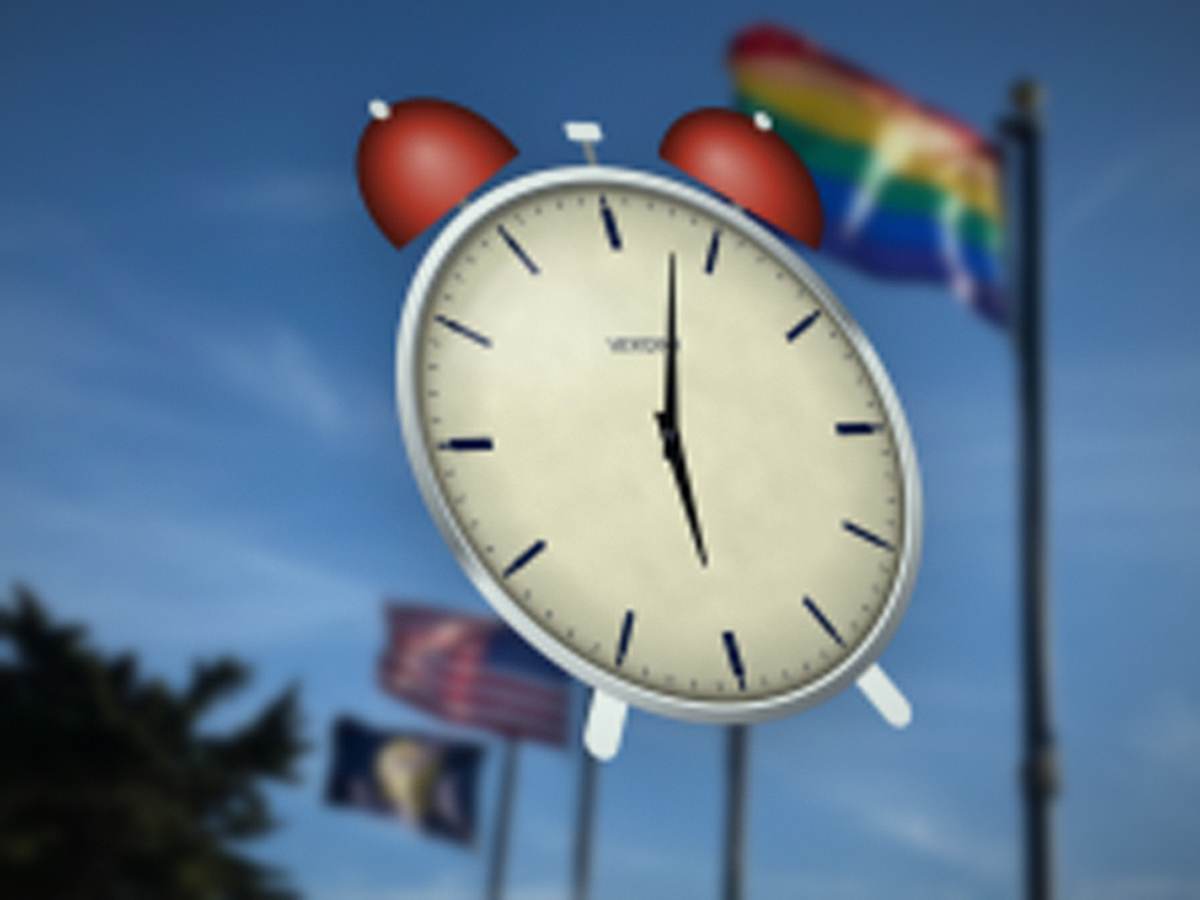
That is 6 h 03 min
